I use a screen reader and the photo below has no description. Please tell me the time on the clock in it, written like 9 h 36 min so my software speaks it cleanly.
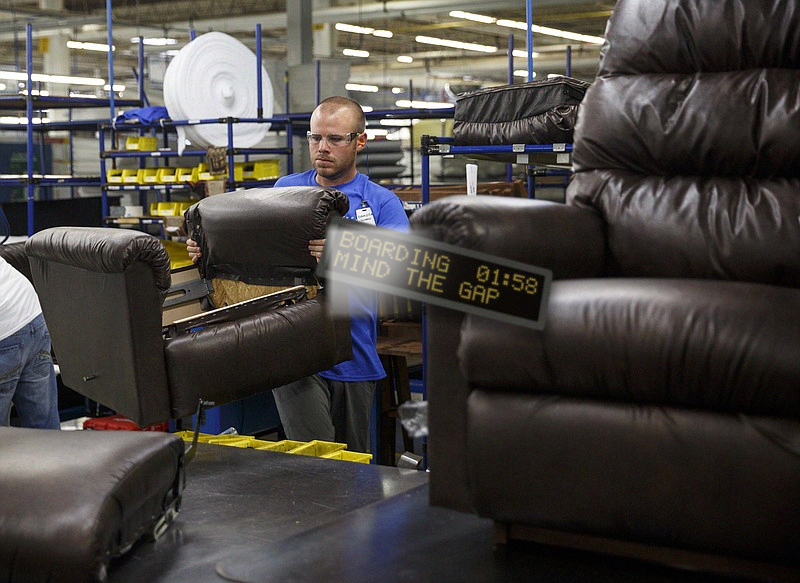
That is 1 h 58 min
